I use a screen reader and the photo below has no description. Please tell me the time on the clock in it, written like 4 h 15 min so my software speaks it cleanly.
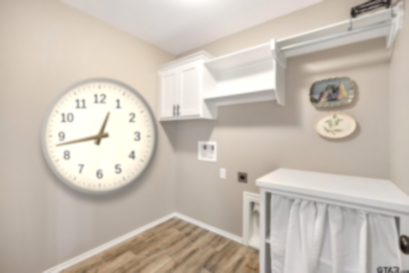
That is 12 h 43 min
